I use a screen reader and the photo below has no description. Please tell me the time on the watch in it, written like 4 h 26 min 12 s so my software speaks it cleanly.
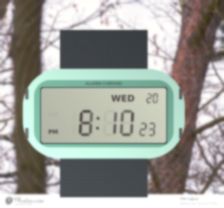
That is 8 h 10 min 23 s
